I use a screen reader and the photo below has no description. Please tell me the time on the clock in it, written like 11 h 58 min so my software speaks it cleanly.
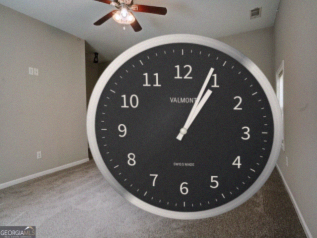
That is 1 h 04 min
